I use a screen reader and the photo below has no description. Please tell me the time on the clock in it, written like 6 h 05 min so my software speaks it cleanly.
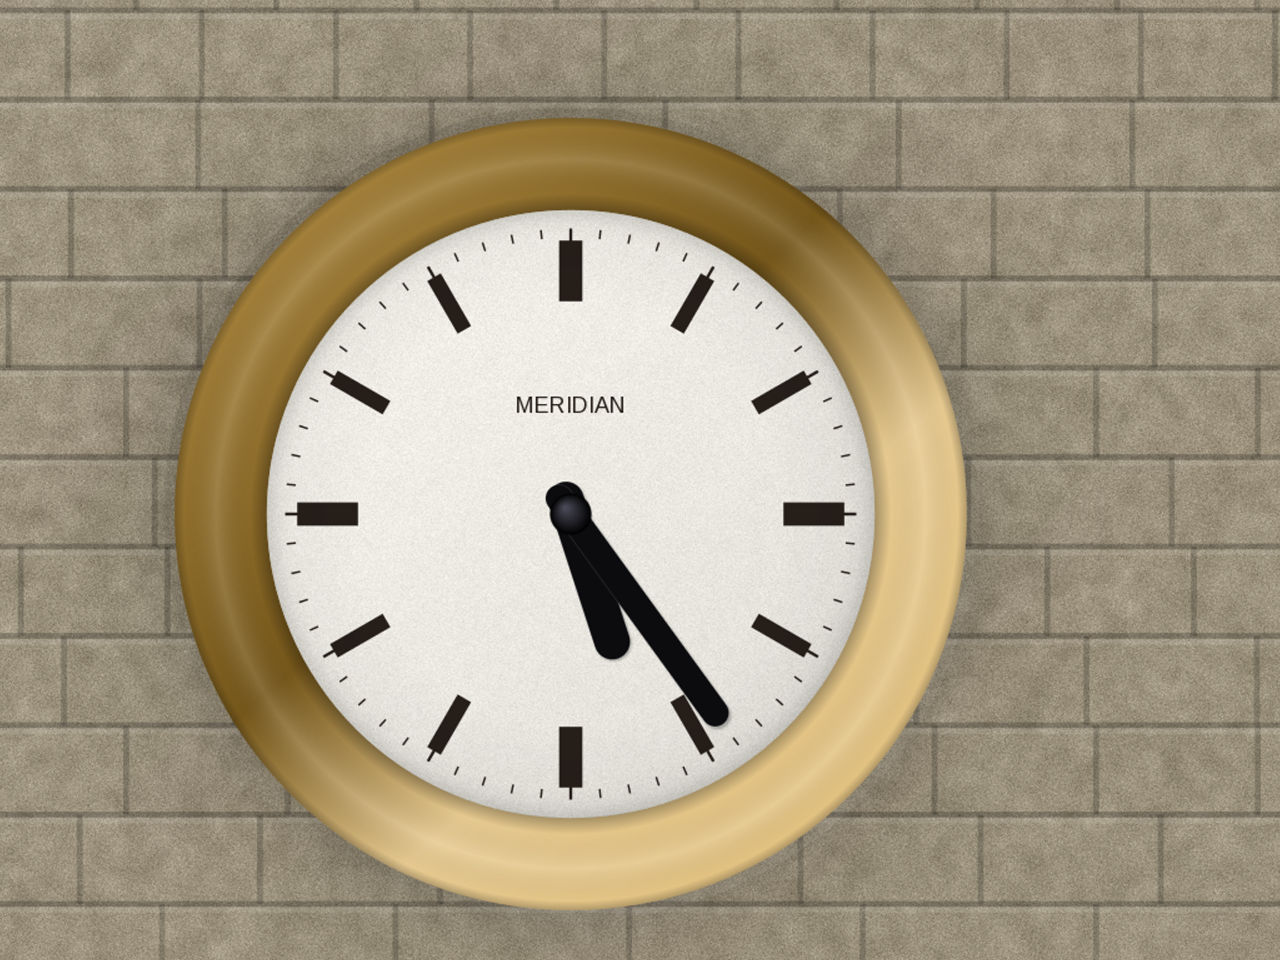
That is 5 h 24 min
